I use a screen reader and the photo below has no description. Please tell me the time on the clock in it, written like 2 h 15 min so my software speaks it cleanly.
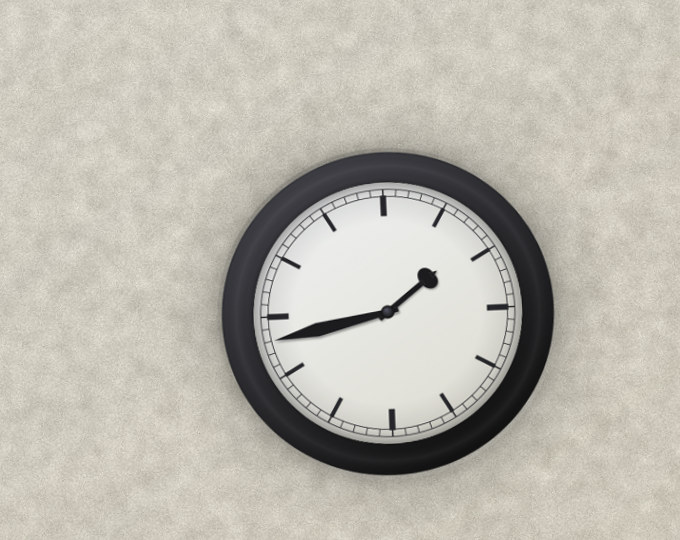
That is 1 h 43 min
